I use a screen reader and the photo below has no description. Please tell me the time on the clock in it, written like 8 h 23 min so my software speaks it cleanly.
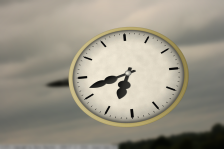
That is 6 h 42 min
